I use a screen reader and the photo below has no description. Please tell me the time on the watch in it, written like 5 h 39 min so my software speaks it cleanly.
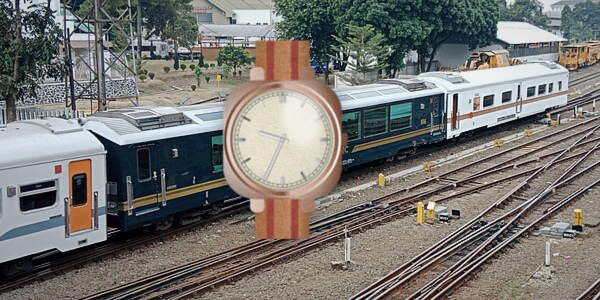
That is 9 h 34 min
